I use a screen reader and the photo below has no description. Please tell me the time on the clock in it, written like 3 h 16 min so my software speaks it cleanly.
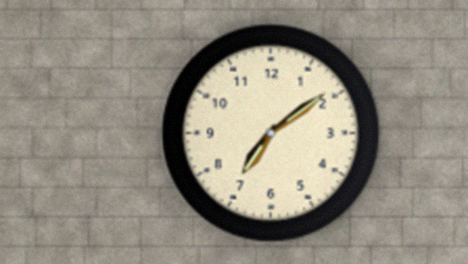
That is 7 h 09 min
